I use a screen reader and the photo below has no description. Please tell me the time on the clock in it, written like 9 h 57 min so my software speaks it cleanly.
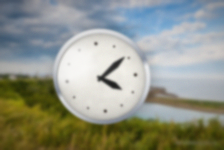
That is 4 h 09 min
